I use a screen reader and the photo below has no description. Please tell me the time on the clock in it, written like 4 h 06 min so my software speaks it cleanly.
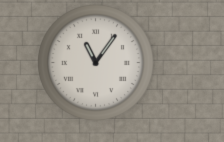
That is 11 h 06 min
